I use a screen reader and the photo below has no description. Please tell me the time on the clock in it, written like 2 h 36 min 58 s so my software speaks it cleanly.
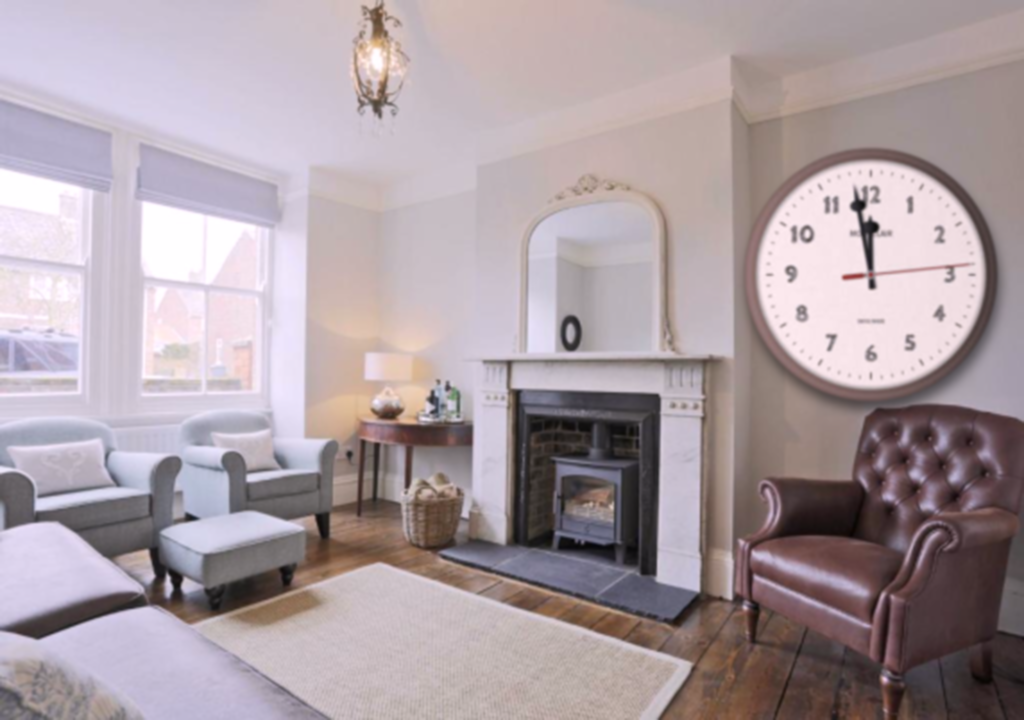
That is 11 h 58 min 14 s
